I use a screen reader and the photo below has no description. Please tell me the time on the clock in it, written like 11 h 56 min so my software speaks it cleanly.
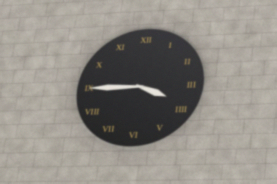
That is 3 h 45 min
